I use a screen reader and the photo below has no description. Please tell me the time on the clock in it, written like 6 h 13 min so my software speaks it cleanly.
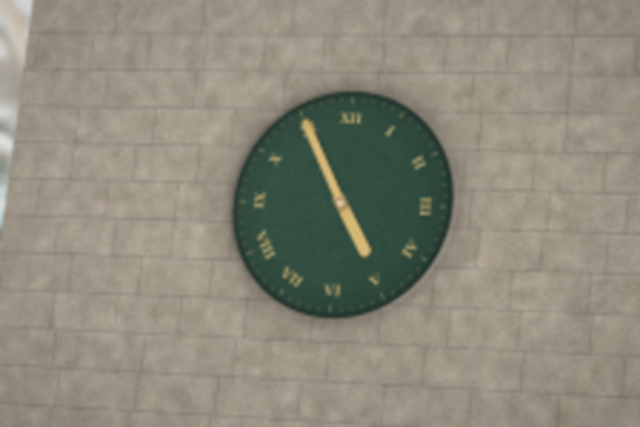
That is 4 h 55 min
